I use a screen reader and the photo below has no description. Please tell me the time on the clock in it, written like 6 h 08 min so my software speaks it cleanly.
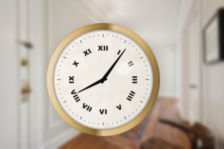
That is 8 h 06 min
